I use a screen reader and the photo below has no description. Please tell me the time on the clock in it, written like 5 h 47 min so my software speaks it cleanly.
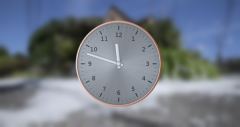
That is 11 h 48 min
